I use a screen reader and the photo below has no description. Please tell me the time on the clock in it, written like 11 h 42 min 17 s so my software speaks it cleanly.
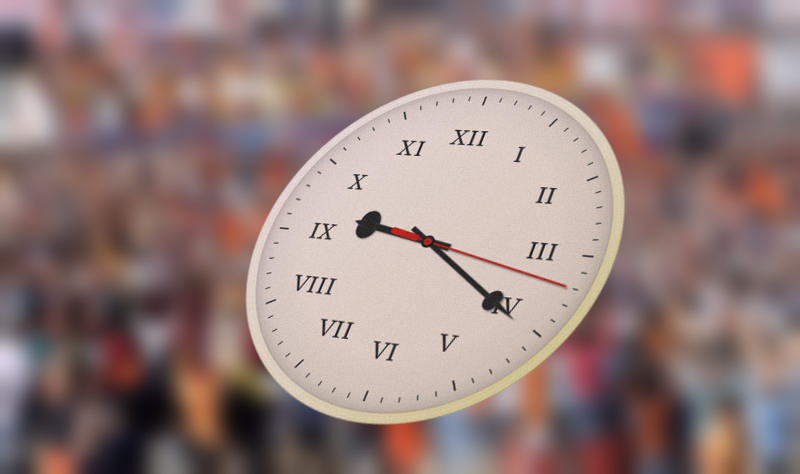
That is 9 h 20 min 17 s
